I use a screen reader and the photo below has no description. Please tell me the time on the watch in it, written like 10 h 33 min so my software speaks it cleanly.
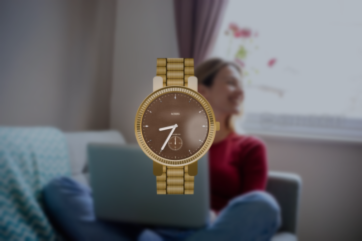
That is 8 h 35 min
